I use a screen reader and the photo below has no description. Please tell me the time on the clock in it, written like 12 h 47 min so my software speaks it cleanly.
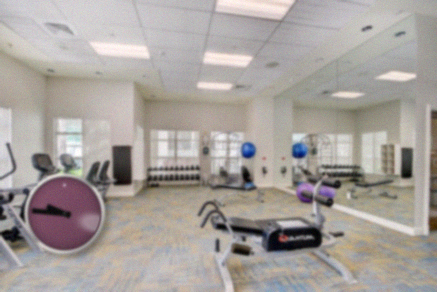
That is 9 h 46 min
